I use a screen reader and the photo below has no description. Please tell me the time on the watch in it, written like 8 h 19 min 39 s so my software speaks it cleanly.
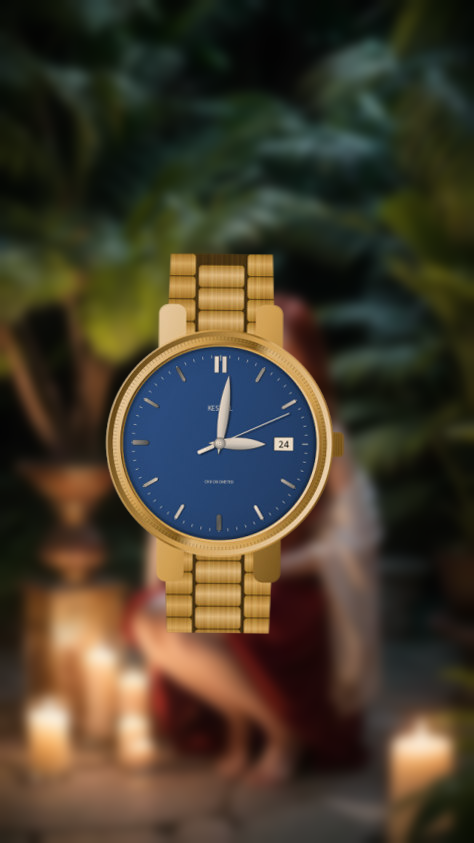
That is 3 h 01 min 11 s
